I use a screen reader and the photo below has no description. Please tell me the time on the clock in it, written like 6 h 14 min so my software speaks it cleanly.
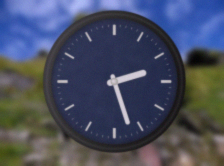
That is 2 h 27 min
